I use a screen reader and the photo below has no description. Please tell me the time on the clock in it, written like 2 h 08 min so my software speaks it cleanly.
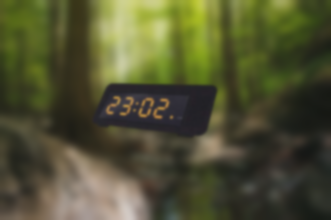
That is 23 h 02 min
